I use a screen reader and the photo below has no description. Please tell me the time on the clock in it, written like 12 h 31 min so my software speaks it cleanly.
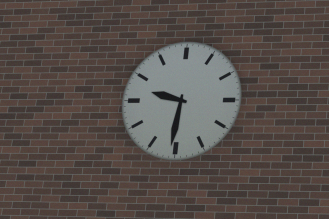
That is 9 h 31 min
